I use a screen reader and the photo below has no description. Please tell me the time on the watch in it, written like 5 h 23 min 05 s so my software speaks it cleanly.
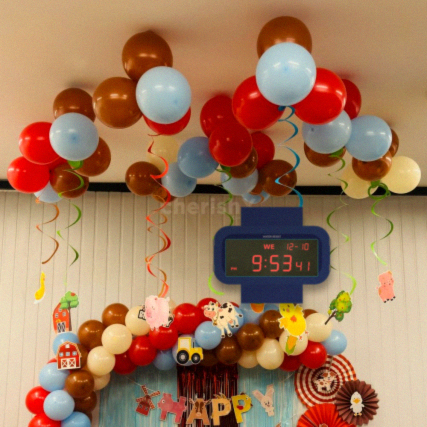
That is 9 h 53 min 41 s
